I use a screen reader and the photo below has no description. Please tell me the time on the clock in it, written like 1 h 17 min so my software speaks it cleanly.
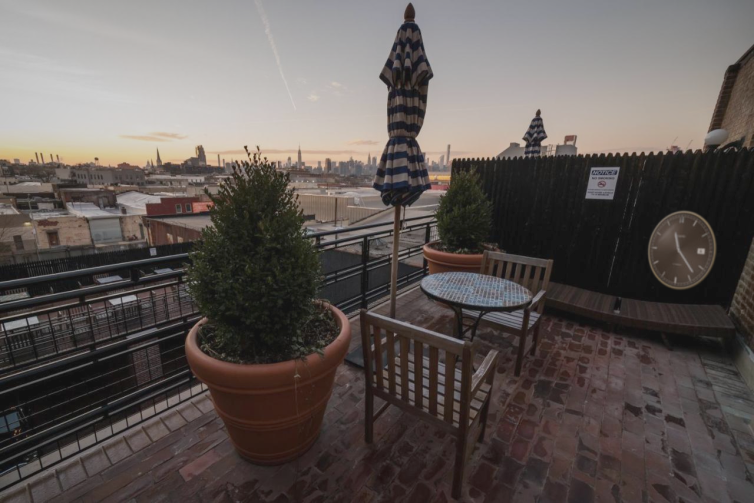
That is 11 h 23 min
